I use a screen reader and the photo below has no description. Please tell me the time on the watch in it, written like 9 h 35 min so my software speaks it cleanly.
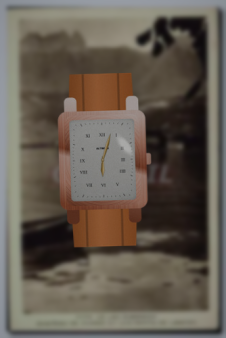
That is 6 h 03 min
